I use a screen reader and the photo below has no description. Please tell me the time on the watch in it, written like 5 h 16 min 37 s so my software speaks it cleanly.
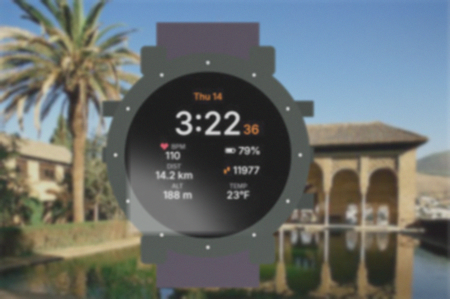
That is 3 h 22 min 36 s
